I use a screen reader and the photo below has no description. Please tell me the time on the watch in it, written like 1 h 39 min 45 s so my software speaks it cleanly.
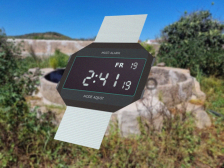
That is 2 h 41 min 19 s
